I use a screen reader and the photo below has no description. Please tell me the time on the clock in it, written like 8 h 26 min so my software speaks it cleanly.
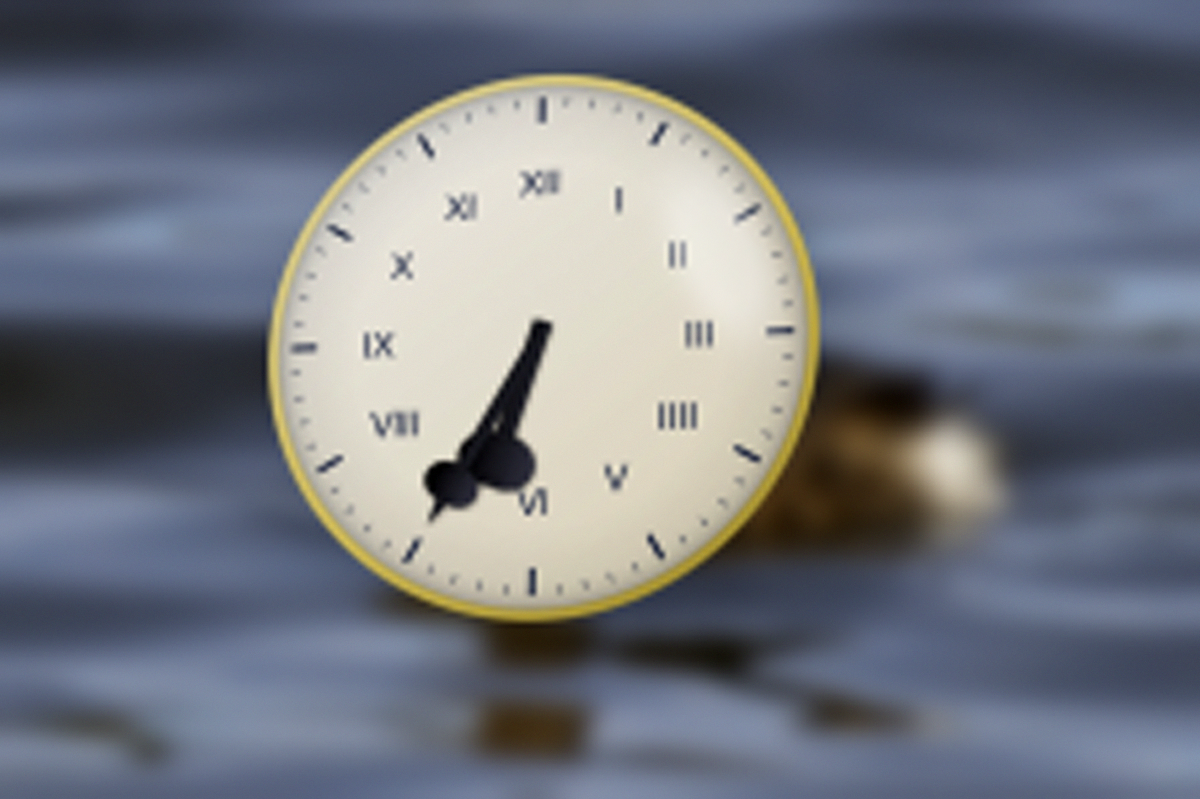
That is 6 h 35 min
